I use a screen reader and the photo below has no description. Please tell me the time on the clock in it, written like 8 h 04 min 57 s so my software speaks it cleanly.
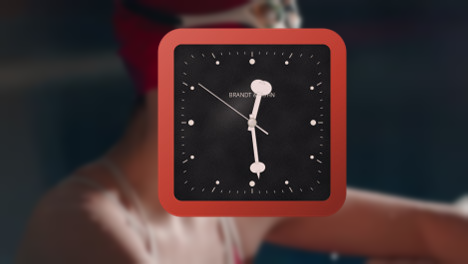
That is 12 h 28 min 51 s
